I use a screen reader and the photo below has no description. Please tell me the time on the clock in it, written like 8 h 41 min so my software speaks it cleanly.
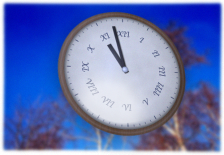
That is 10 h 58 min
